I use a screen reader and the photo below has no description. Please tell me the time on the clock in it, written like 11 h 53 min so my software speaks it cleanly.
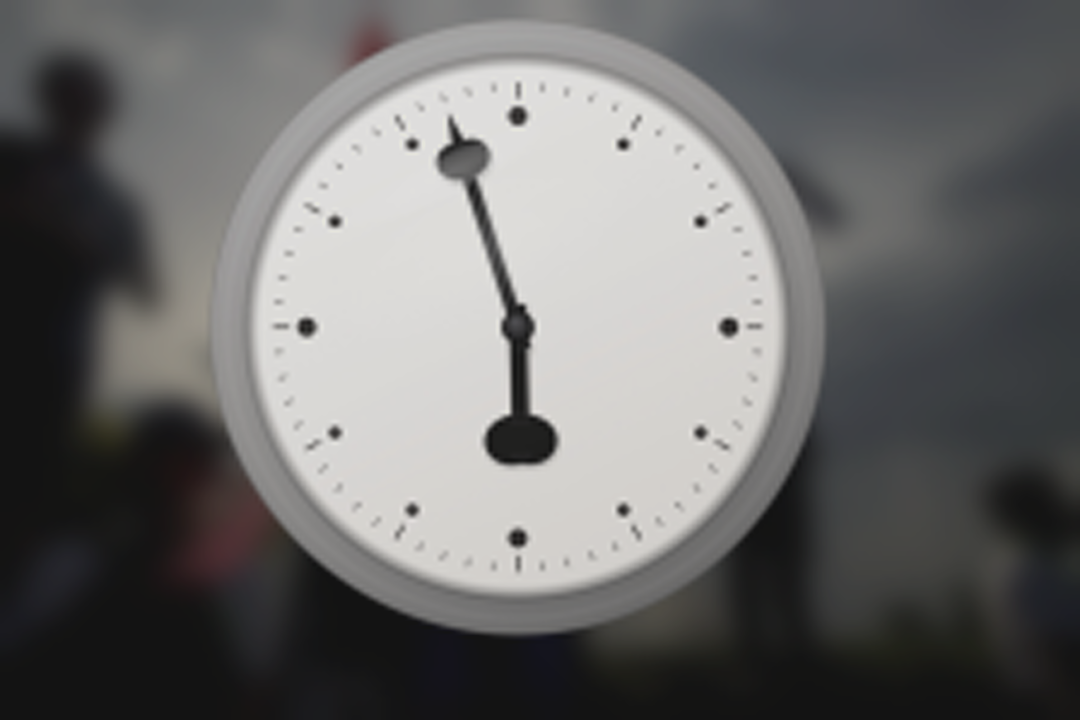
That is 5 h 57 min
